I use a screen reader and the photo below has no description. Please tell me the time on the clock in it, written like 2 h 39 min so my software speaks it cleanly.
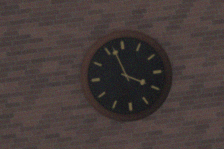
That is 3 h 57 min
